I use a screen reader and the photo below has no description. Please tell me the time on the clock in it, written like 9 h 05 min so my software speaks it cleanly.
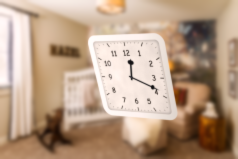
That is 12 h 19 min
